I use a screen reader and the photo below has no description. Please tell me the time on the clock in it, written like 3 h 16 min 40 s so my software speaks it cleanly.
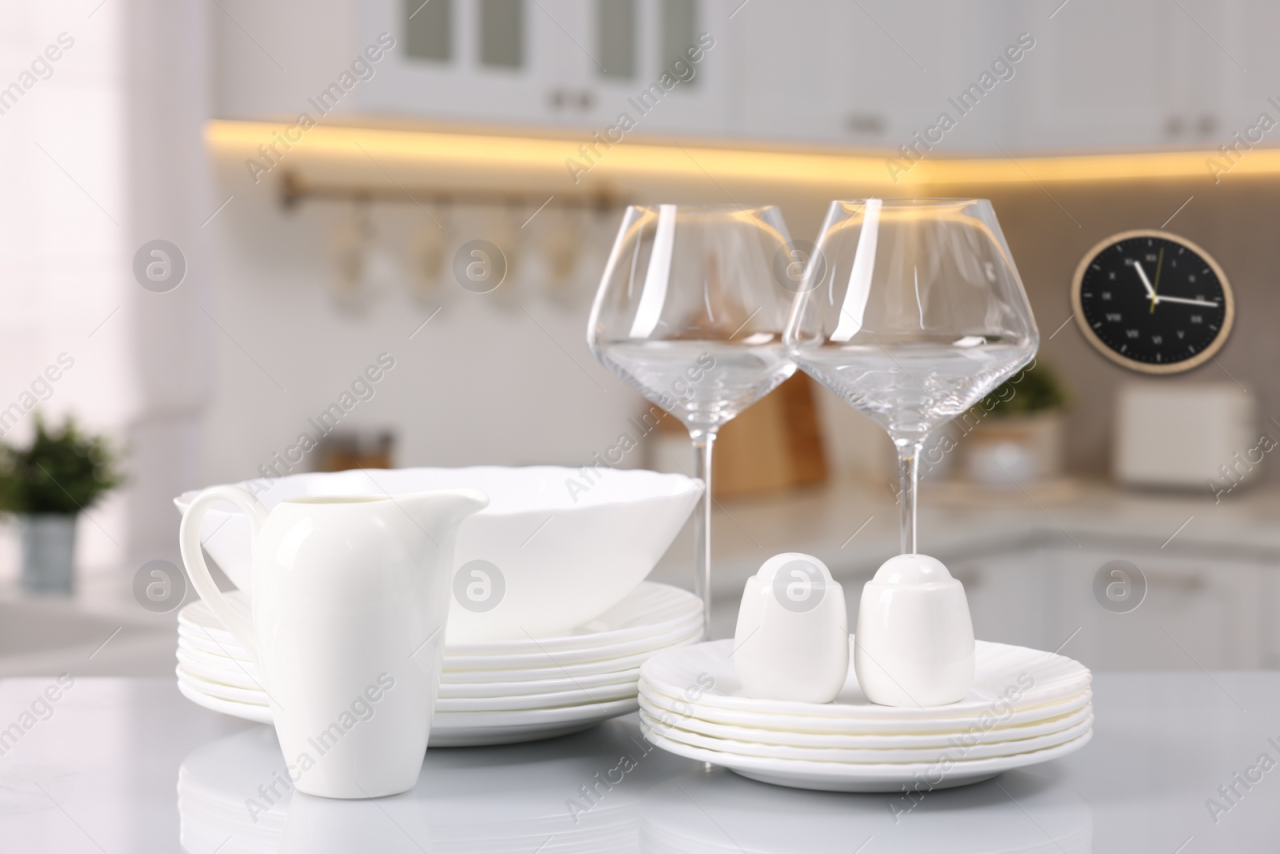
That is 11 h 16 min 02 s
